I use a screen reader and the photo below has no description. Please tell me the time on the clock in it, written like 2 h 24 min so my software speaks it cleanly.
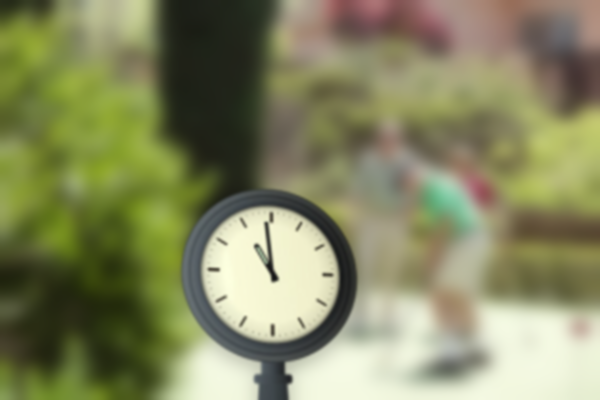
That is 10 h 59 min
